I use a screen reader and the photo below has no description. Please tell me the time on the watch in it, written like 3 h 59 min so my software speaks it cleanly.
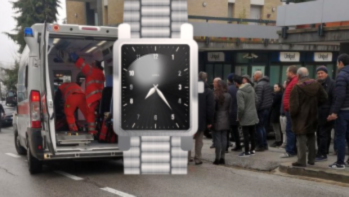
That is 7 h 24 min
